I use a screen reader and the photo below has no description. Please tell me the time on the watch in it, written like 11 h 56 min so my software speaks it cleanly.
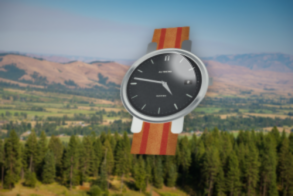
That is 4 h 47 min
